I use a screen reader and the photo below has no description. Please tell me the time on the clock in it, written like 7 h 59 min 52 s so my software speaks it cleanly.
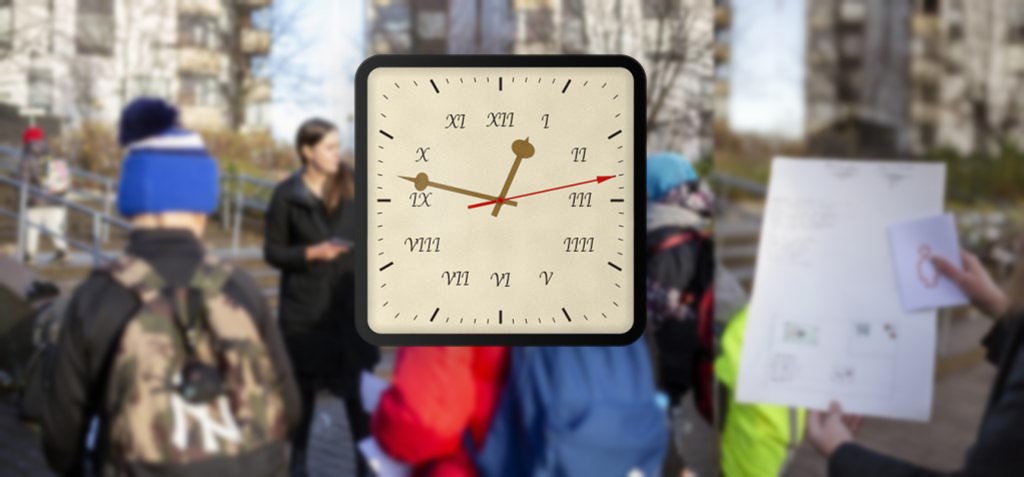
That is 12 h 47 min 13 s
